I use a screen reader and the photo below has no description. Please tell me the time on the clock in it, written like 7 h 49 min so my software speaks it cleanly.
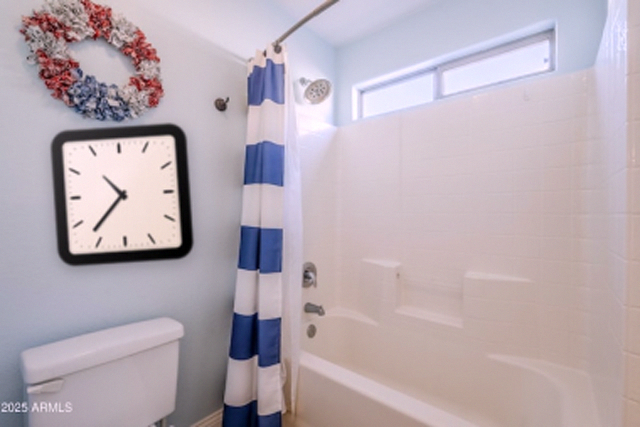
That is 10 h 37 min
